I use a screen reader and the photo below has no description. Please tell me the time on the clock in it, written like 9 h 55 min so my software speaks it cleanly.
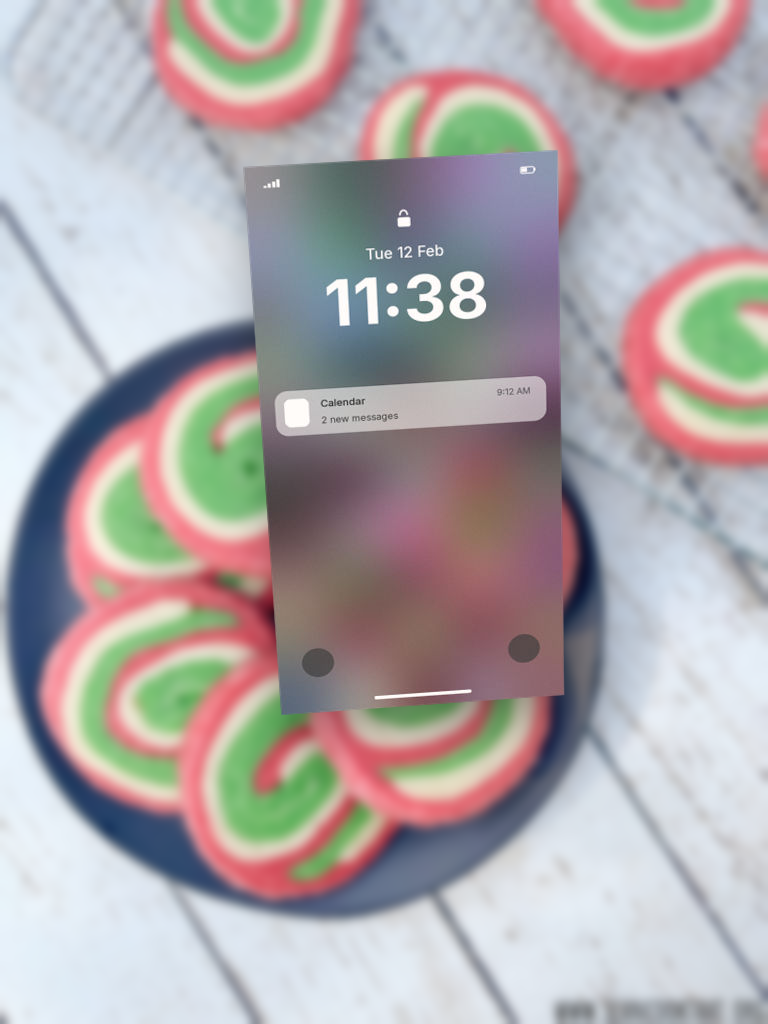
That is 11 h 38 min
